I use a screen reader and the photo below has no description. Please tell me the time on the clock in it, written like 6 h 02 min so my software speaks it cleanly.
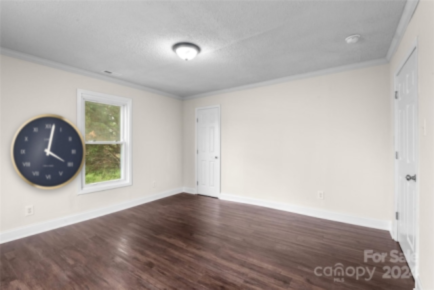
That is 4 h 02 min
